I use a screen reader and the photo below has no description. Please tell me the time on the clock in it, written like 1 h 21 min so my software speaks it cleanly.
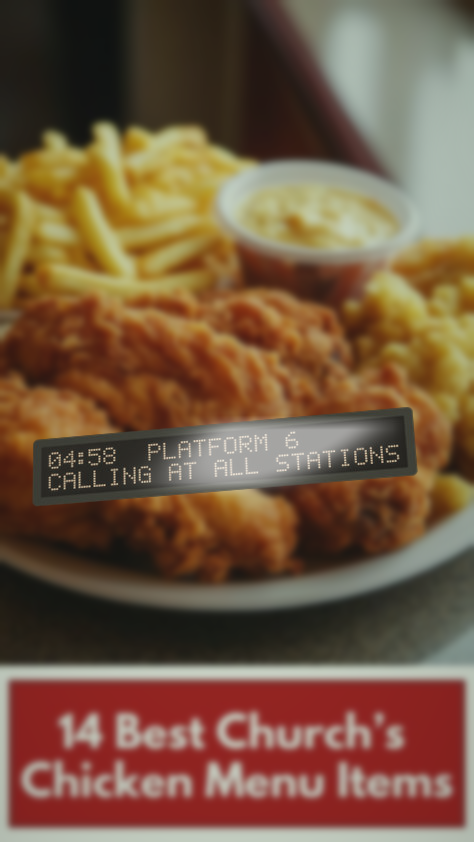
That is 4 h 58 min
